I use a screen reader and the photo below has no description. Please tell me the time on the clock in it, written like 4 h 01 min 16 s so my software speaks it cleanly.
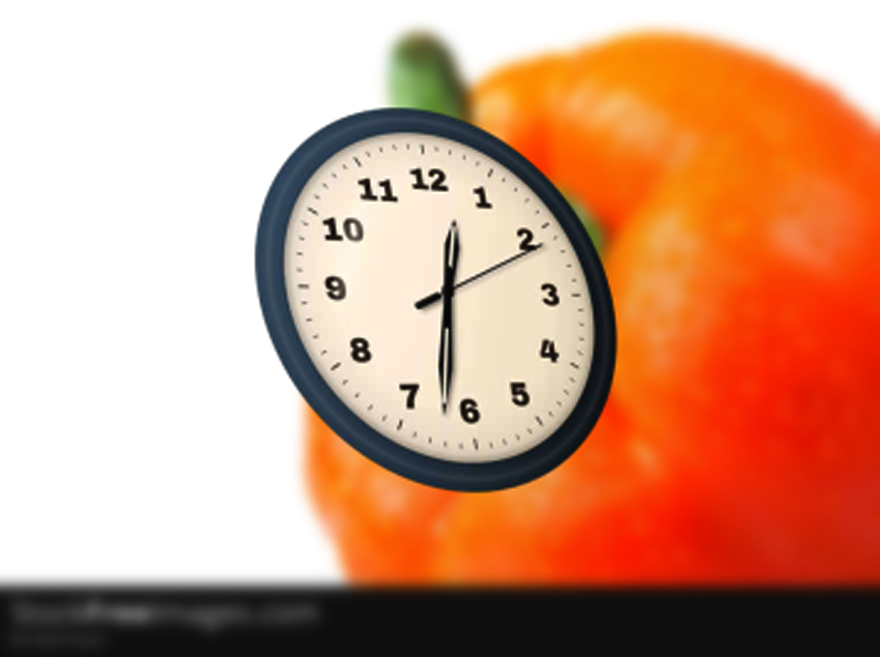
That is 12 h 32 min 11 s
